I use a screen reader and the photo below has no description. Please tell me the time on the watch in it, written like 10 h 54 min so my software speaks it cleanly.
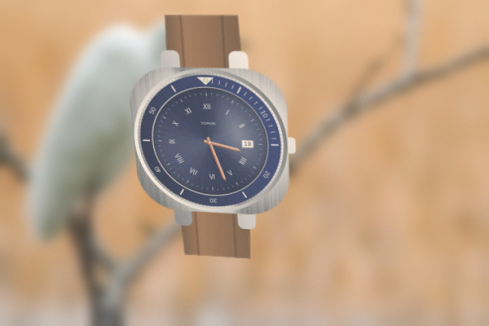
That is 3 h 27 min
